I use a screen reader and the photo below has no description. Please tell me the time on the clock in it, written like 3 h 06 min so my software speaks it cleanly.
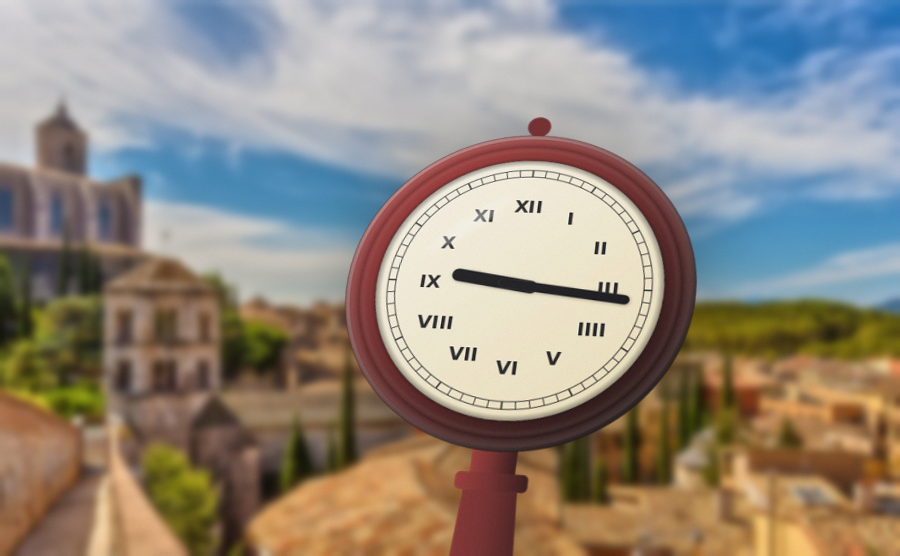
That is 9 h 16 min
